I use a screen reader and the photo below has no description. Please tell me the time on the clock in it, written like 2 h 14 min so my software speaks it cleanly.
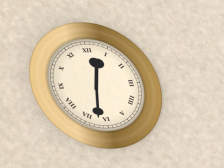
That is 12 h 32 min
